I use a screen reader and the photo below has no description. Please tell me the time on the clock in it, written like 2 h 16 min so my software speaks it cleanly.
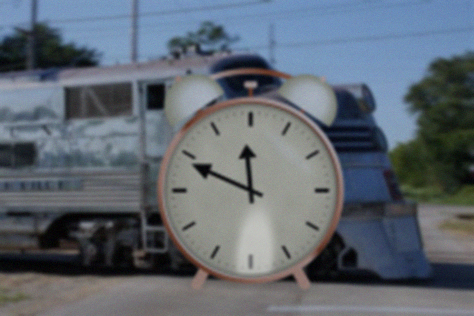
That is 11 h 49 min
